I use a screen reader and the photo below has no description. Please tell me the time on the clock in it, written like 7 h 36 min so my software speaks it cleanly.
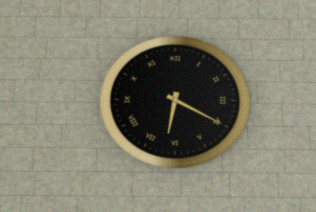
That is 6 h 20 min
